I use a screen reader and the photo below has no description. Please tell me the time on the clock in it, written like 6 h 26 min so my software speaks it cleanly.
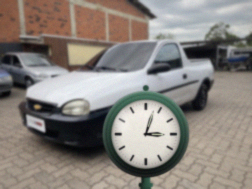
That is 3 h 03 min
